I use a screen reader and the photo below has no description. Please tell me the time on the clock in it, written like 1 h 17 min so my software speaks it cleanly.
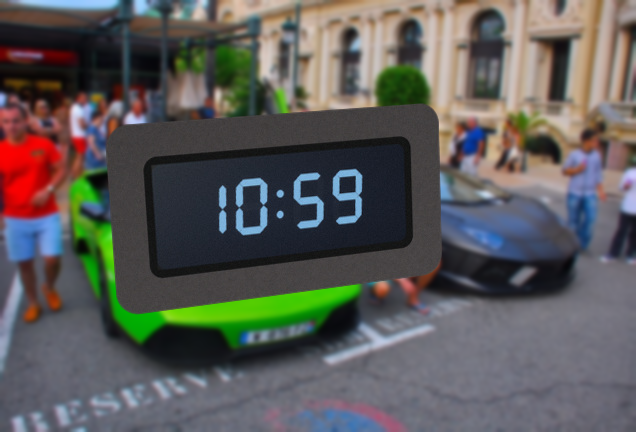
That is 10 h 59 min
